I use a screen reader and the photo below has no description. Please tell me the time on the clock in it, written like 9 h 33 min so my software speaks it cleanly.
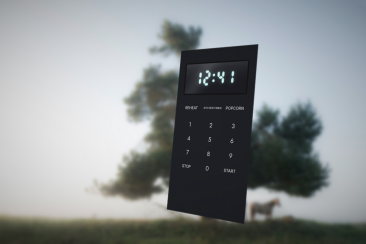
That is 12 h 41 min
